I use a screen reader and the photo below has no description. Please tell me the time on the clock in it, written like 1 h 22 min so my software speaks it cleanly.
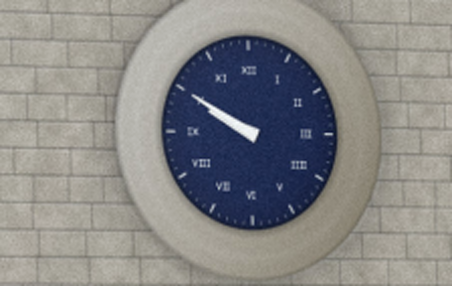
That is 9 h 50 min
